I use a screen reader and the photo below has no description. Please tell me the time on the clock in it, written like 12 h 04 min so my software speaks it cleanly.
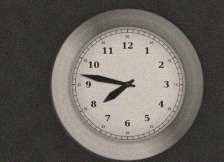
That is 7 h 47 min
